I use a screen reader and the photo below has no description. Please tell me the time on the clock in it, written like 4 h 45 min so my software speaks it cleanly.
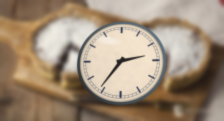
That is 2 h 36 min
